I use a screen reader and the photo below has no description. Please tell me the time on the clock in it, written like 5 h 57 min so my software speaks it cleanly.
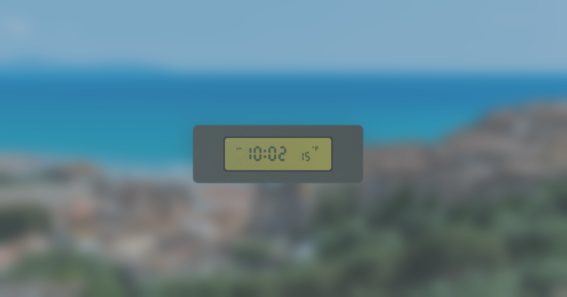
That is 10 h 02 min
